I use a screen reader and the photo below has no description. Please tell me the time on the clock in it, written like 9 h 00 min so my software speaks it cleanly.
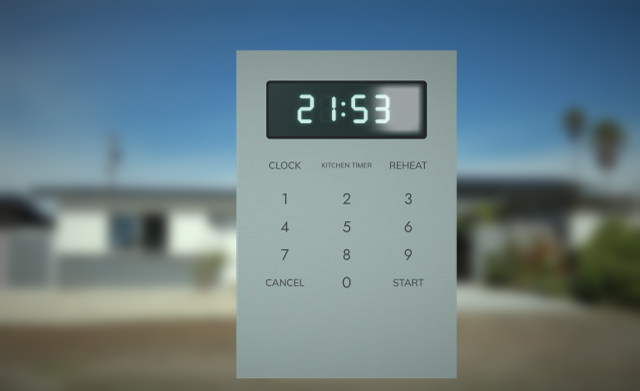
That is 21 h 53 min
